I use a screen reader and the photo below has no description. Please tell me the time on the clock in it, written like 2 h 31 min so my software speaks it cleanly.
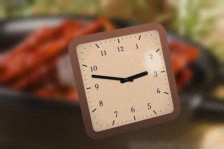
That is 2 h 48 min
